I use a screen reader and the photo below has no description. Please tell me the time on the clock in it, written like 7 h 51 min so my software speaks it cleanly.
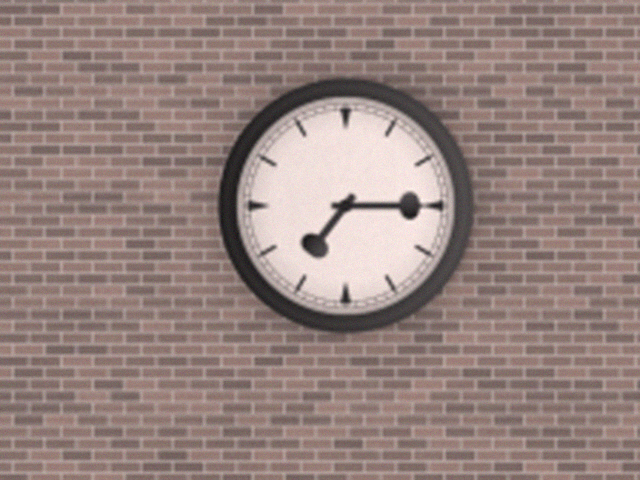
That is 7 h 15 min
